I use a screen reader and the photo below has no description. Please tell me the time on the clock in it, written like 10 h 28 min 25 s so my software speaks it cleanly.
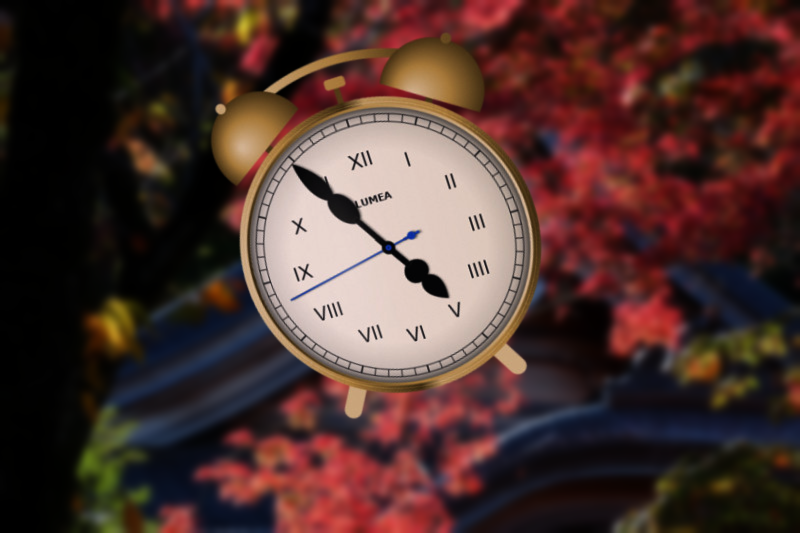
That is 4 h 54 min 43 s
